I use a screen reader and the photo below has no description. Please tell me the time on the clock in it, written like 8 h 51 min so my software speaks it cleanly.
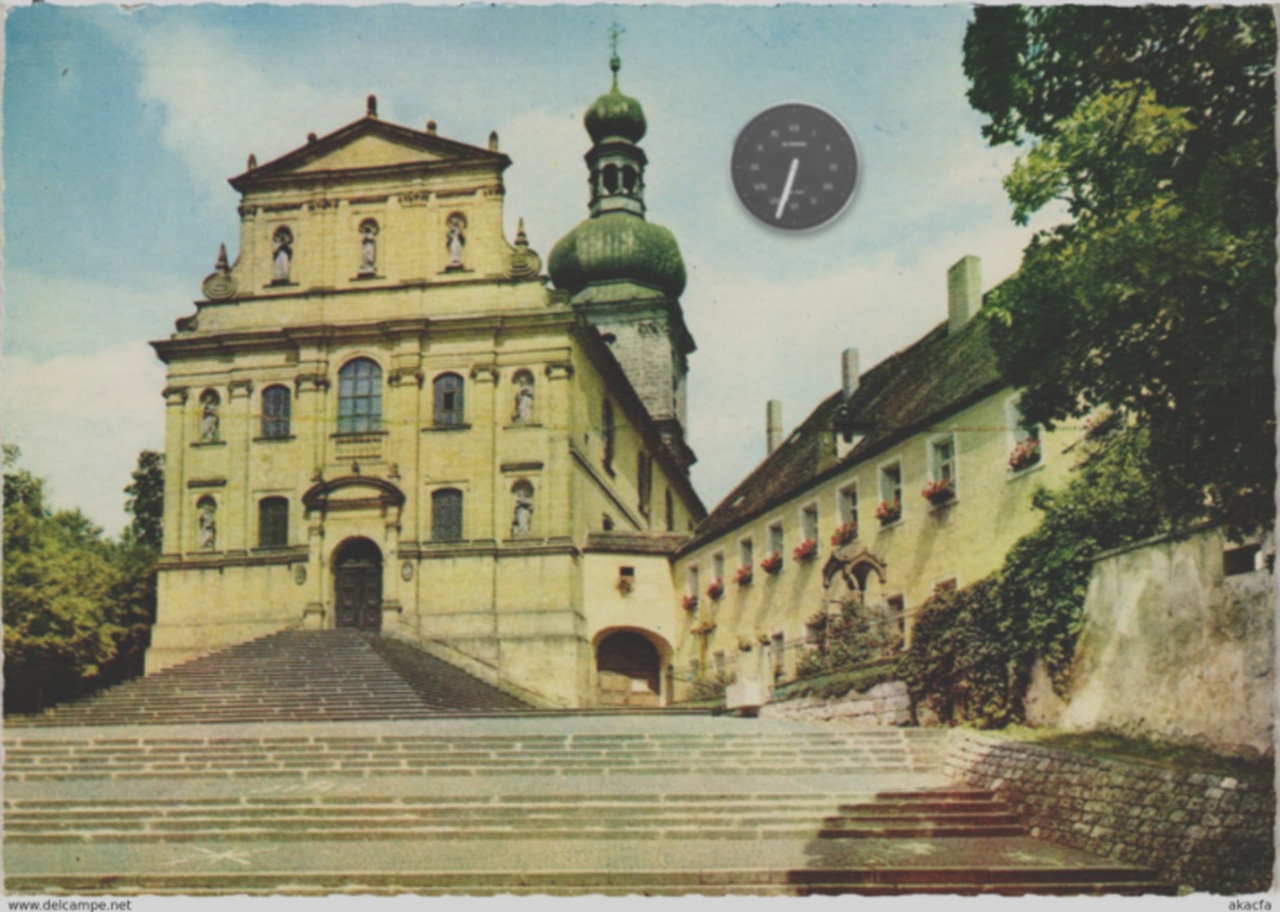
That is 6 h 33 min
